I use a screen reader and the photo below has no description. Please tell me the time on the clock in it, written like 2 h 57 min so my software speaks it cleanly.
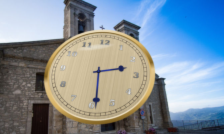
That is 2 h 29 min
